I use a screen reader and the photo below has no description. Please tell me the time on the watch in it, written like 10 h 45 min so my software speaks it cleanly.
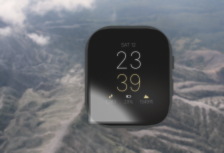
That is 23 h 39 min
